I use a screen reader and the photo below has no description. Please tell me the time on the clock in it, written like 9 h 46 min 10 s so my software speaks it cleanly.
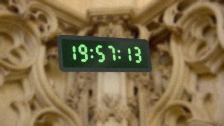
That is 19 h 57 min 13 s
